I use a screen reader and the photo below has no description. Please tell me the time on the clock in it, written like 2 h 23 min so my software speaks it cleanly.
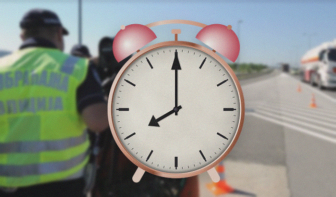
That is 8 h 00 min
